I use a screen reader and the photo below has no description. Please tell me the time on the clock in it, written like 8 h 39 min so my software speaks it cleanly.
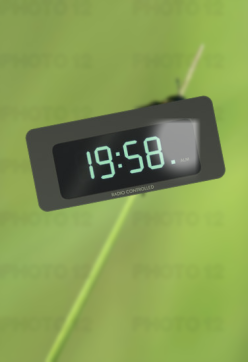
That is 19 h 58 min
